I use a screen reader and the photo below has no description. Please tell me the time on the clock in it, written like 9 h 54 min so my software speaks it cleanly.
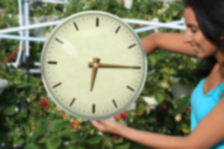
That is 6 h 15 min
